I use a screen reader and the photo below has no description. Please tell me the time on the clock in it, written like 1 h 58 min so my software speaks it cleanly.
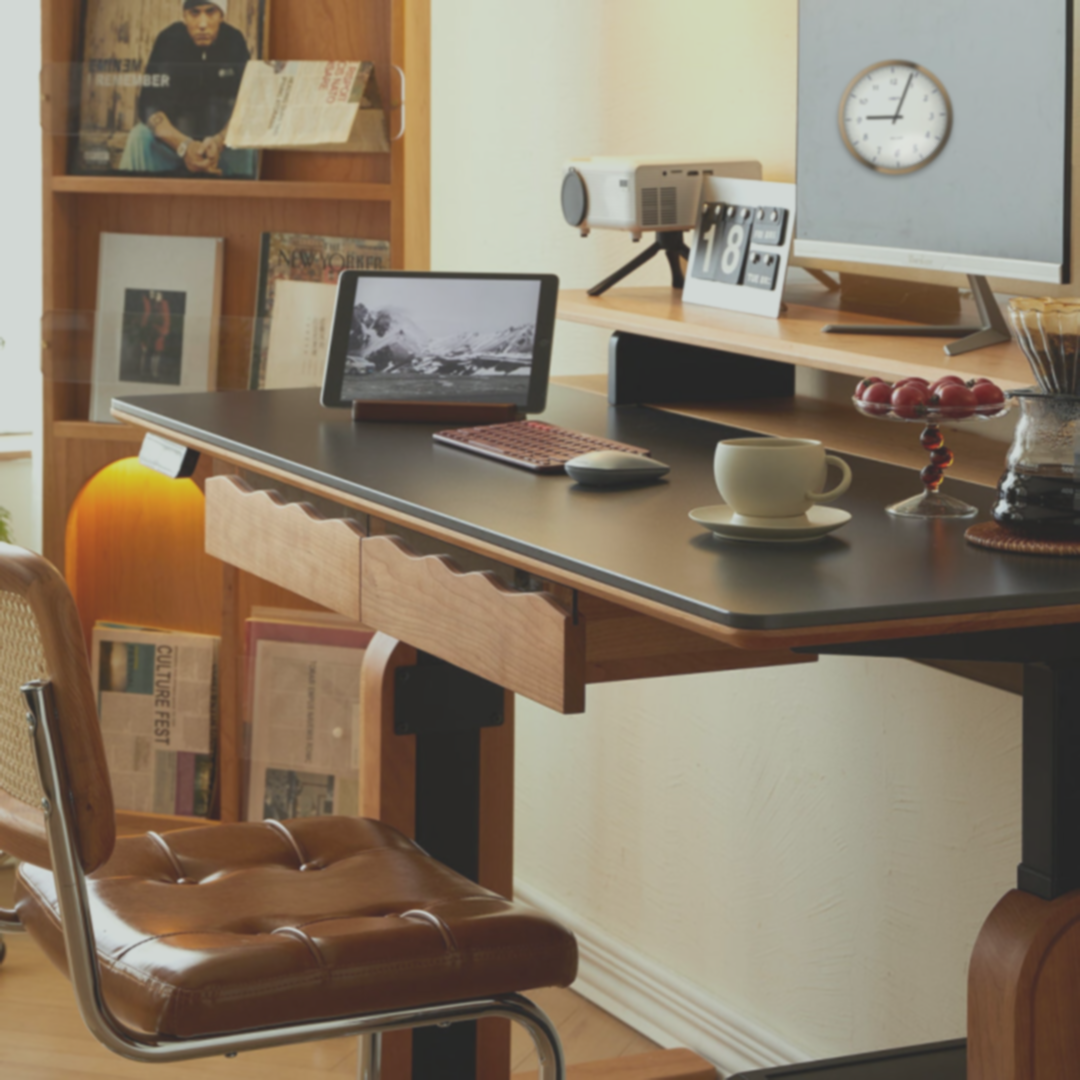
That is 9 h 04 min
